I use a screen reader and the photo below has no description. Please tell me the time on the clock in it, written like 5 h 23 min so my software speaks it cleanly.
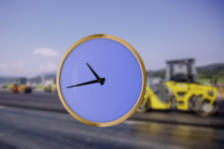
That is 10 h 43 min
